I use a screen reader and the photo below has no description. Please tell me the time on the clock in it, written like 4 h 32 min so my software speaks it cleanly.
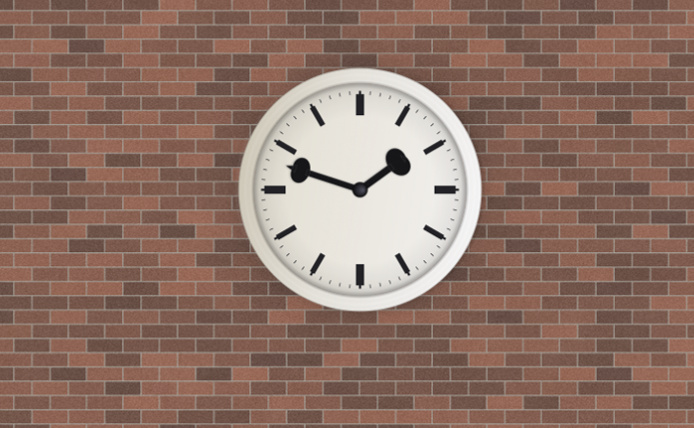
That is 1 h 48 min
